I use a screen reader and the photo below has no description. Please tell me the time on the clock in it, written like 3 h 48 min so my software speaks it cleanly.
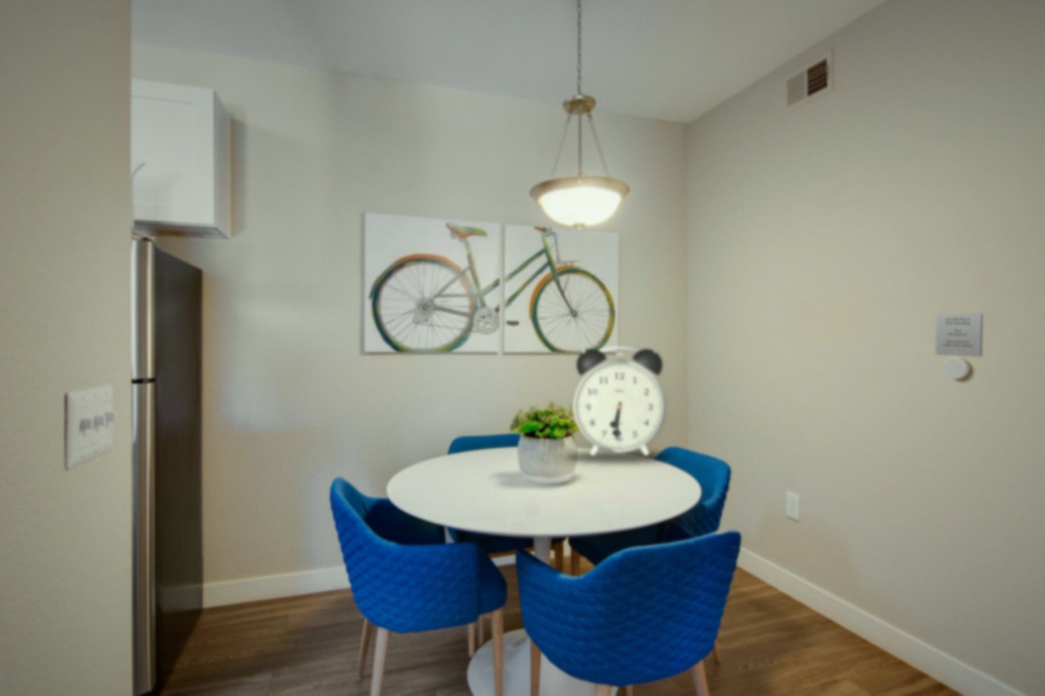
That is 6 h 31 min
